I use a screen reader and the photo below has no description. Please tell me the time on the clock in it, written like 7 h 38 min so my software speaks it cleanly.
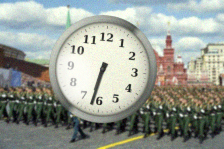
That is 6 h 32 min
